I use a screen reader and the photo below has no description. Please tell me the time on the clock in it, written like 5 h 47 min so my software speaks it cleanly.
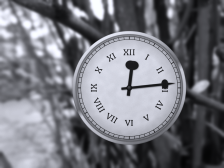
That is 12 h 14 min
